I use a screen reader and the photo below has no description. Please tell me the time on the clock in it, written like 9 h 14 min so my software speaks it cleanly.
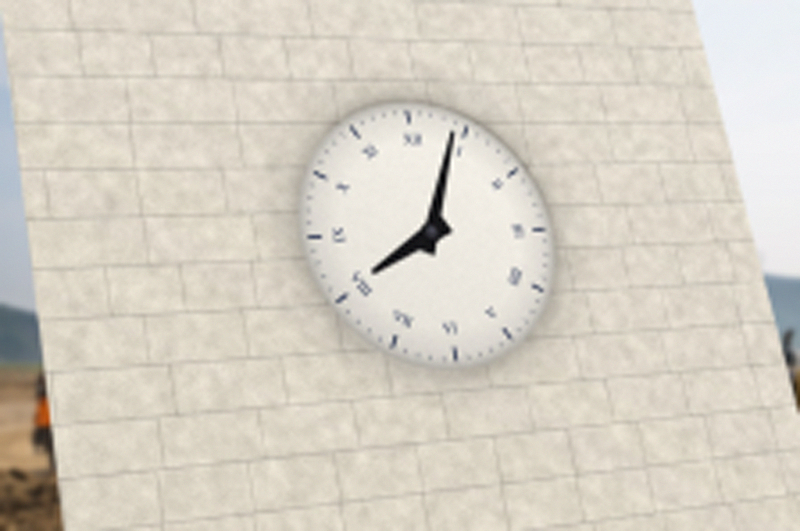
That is 8 h 04 min
